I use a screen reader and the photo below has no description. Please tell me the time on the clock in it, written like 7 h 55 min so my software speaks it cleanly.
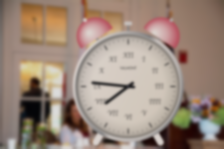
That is 7 h 46 min
